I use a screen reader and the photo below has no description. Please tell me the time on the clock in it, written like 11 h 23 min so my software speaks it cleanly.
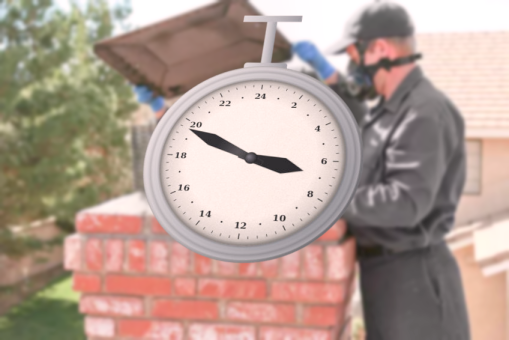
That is 6 h 49 min
